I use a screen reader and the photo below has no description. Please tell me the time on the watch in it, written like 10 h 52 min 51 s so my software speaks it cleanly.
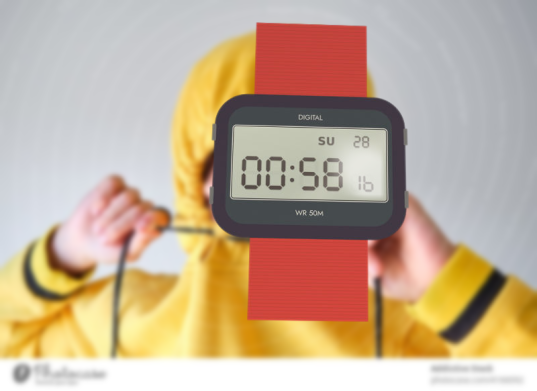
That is 0 h 58 min 16 s
